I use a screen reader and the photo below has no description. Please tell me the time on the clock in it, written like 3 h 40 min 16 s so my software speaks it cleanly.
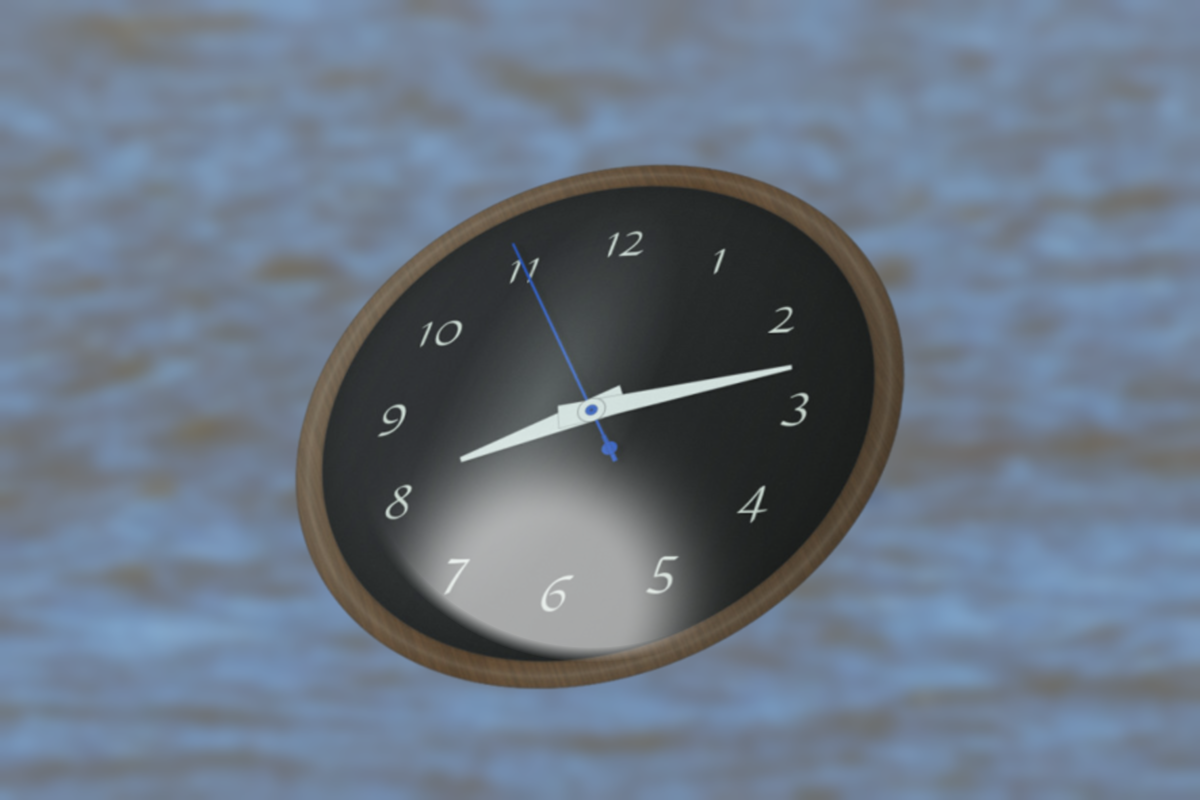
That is 8 h 12 min 55 s
